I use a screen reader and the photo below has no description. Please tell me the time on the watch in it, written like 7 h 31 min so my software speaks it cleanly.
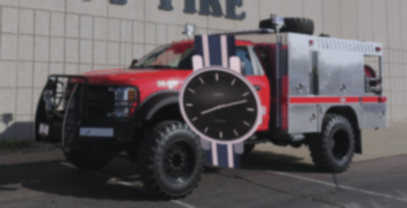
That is 8 h 12 min
